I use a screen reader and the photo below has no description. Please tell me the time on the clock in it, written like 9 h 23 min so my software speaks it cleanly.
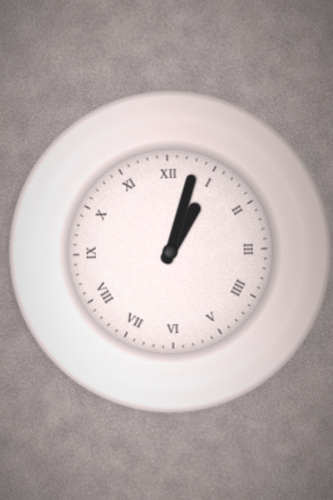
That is 1 h 03 min
